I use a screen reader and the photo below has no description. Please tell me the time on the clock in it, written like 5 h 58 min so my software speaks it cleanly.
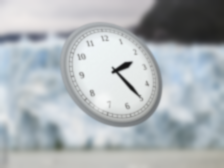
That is 2 h 25 min
